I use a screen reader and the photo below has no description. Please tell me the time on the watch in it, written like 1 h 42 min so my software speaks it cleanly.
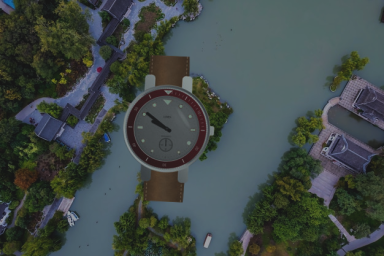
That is 9 h 51 min
